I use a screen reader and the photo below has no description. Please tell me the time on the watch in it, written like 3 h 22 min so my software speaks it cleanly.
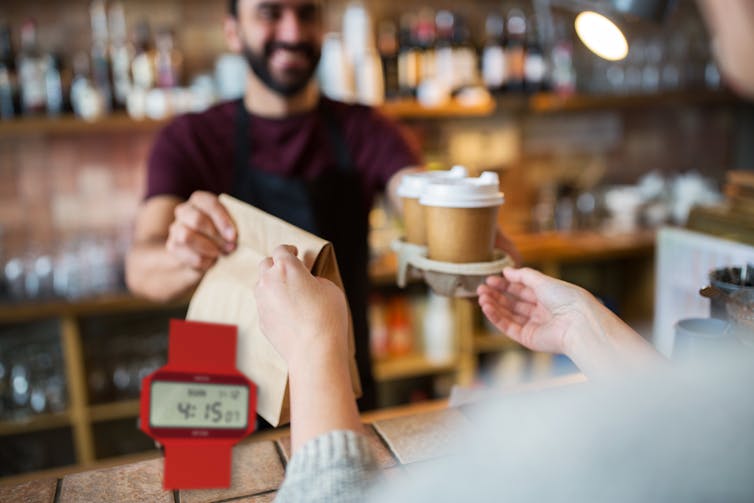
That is 4 h 15 min
